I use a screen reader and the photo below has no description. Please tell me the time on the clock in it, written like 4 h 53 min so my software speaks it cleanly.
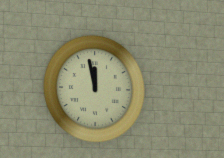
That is 11 h 58 min
